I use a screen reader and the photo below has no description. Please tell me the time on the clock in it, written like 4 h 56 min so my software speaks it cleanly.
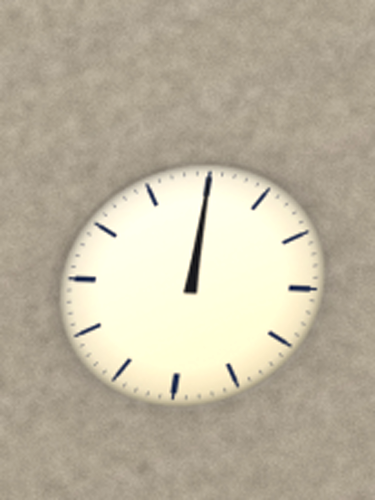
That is 12 h 00 min
